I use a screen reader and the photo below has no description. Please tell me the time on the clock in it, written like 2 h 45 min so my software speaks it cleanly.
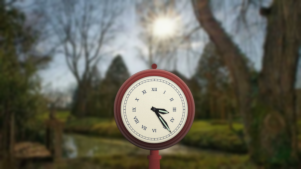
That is 3 h 24 min
